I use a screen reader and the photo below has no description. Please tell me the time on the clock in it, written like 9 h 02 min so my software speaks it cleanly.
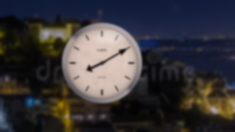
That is 8 h 10 min
